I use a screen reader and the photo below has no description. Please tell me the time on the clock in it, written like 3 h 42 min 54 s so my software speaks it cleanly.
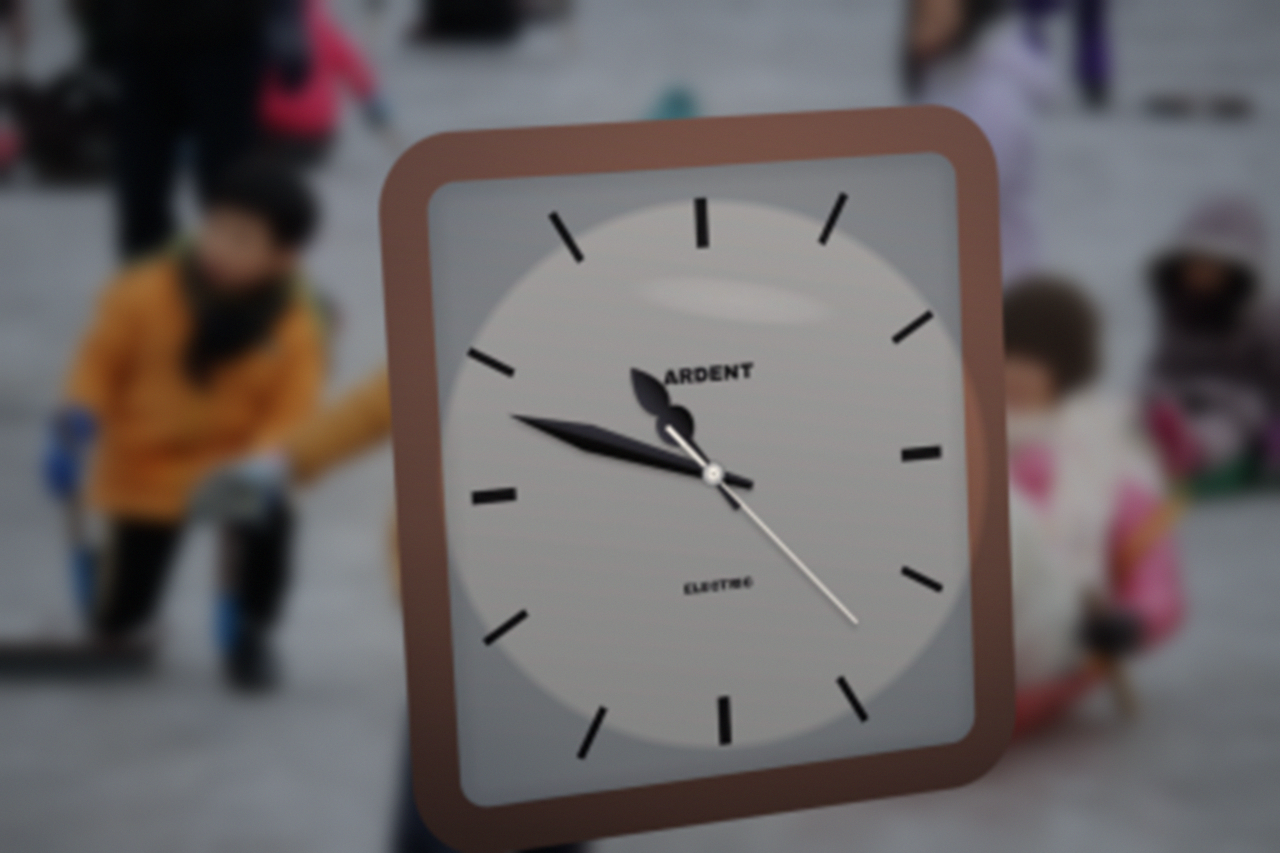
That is 10 h 48 min 23 s
